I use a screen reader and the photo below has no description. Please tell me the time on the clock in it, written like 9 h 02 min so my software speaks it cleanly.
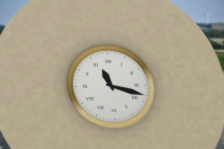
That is 11 h 18 min
